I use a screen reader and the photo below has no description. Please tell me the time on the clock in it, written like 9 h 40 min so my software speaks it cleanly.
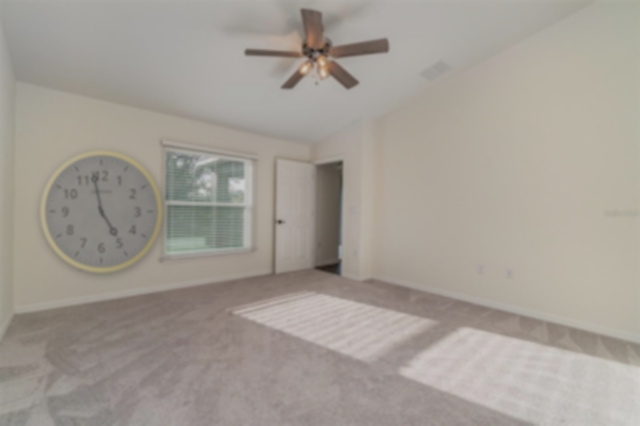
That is 4 h 58 min
